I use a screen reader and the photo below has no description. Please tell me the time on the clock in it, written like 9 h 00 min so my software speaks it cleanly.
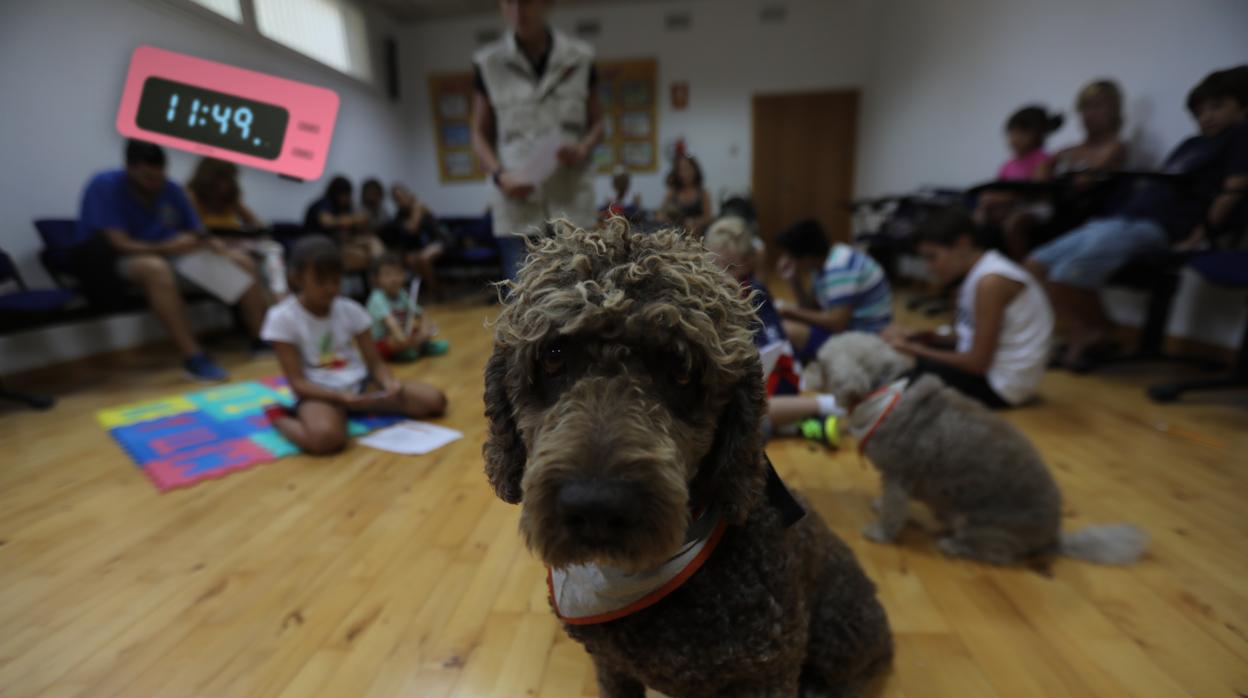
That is 11 h 49 min
